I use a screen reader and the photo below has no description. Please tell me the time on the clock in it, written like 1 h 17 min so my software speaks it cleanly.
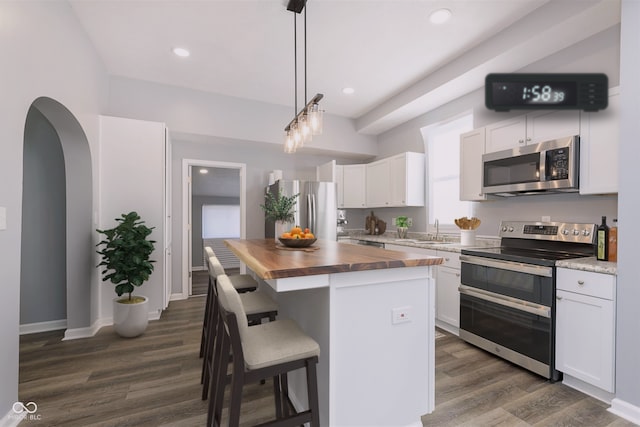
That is 1 h 58 min
